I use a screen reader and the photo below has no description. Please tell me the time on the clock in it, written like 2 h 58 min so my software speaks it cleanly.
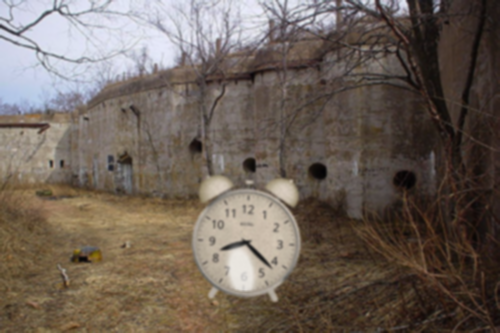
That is 8 h 22 min
